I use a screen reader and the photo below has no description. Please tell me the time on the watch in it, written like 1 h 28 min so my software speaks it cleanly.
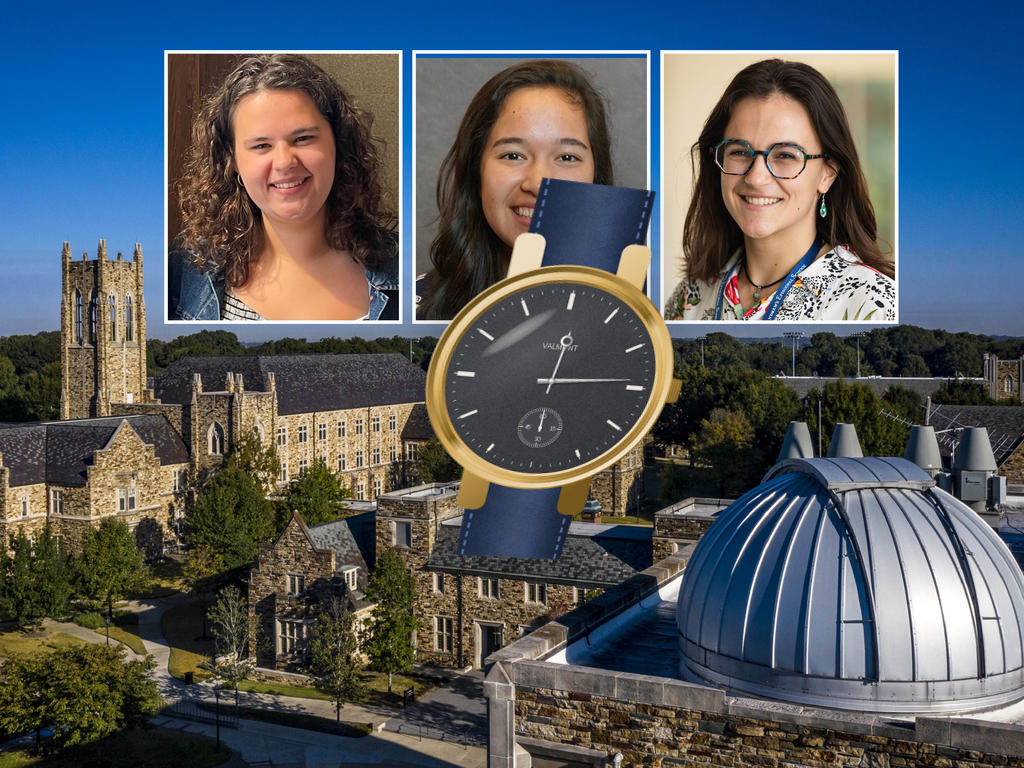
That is 12 h 14 min
